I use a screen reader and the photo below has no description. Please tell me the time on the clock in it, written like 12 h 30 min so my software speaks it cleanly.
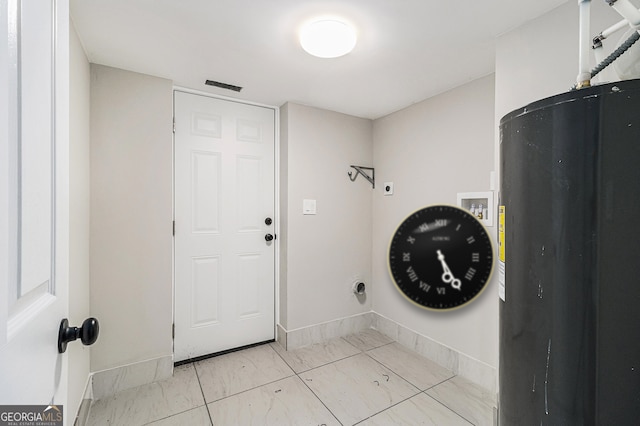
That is 5 h 25 min
